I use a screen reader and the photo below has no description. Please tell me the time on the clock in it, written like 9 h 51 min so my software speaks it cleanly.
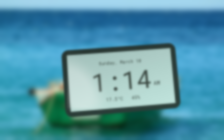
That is 1 h 14 min
